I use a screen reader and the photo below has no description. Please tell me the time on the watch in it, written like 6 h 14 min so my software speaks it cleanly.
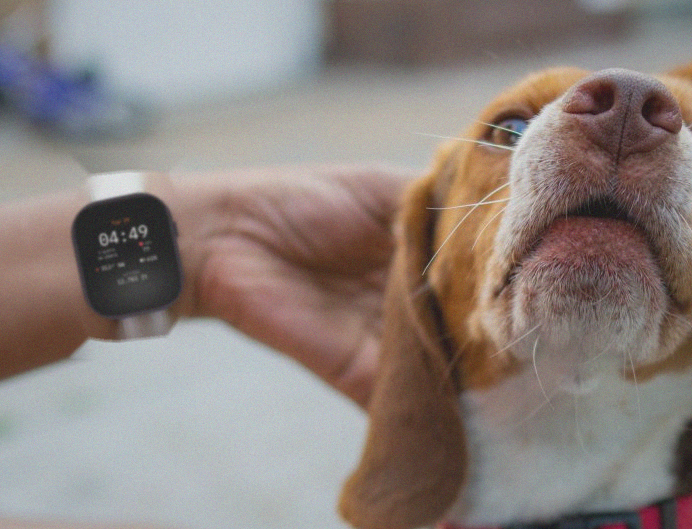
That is 4 h 49 min
